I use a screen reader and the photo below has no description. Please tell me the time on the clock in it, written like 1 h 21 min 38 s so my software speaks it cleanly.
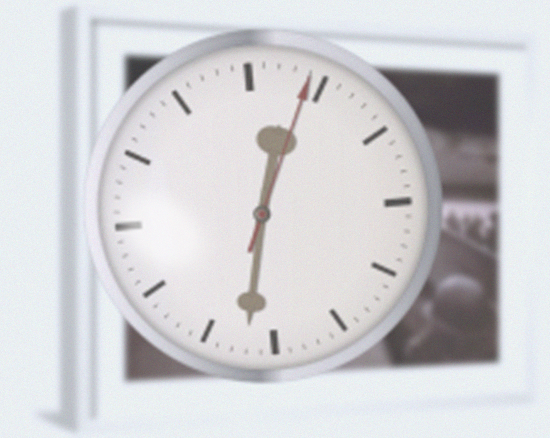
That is 12 h 32 min 04 s
